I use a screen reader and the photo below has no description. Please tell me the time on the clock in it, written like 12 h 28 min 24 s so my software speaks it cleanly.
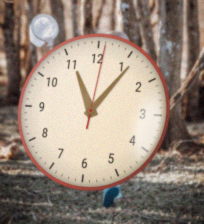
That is 11 h 06 min 01 s
